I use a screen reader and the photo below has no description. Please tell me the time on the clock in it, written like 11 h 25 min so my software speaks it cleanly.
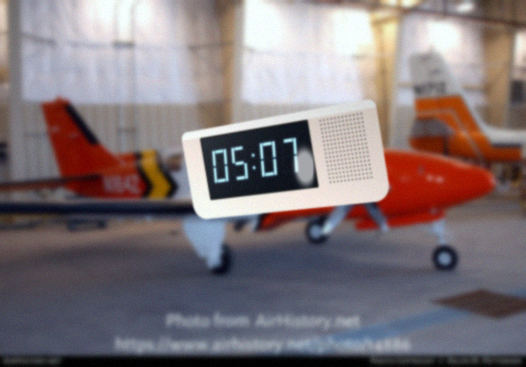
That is 5 h 07 min
